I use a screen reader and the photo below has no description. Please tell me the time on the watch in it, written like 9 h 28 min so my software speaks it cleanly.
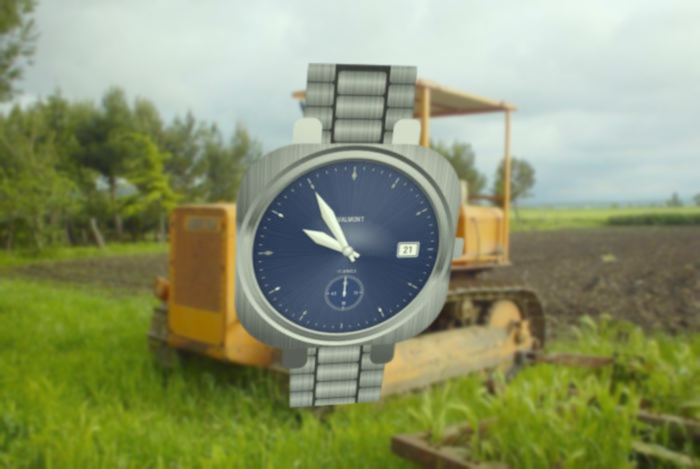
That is 9 h 55 min
